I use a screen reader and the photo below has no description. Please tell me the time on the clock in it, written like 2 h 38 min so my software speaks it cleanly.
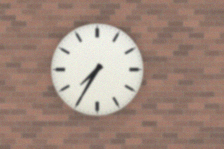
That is 7 h 35 min
